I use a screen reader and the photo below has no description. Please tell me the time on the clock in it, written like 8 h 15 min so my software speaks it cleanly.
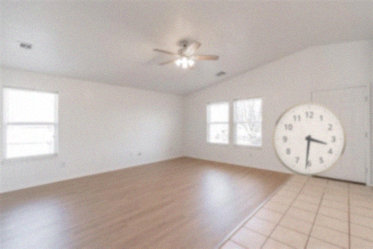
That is 3 h 31 min
